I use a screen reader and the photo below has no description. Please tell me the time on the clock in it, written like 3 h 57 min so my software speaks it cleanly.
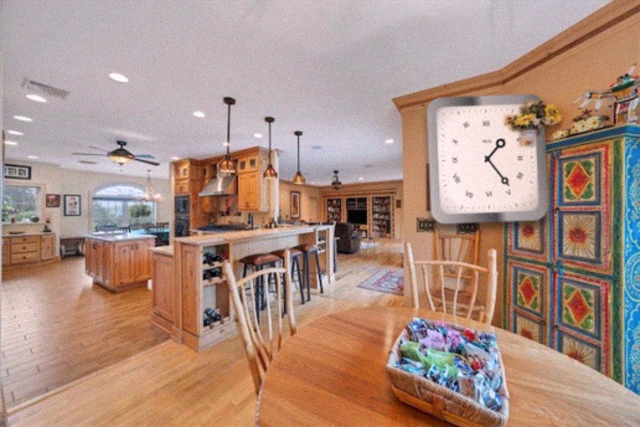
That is 1 h 24 min
